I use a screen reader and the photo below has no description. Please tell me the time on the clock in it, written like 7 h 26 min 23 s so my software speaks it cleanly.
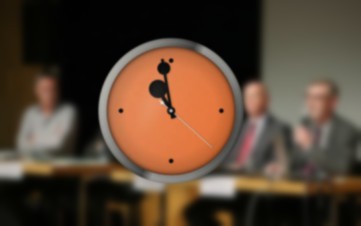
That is 10 h 58 min 22 s
